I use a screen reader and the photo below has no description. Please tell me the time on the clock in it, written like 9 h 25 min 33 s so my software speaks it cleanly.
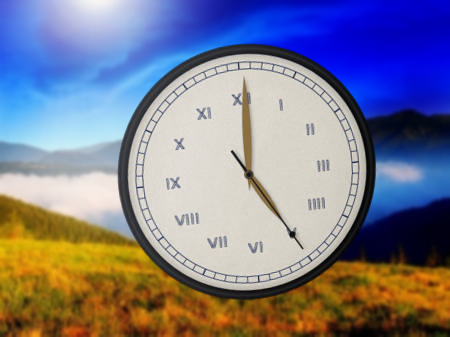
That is 5 h 00 min 25 s
